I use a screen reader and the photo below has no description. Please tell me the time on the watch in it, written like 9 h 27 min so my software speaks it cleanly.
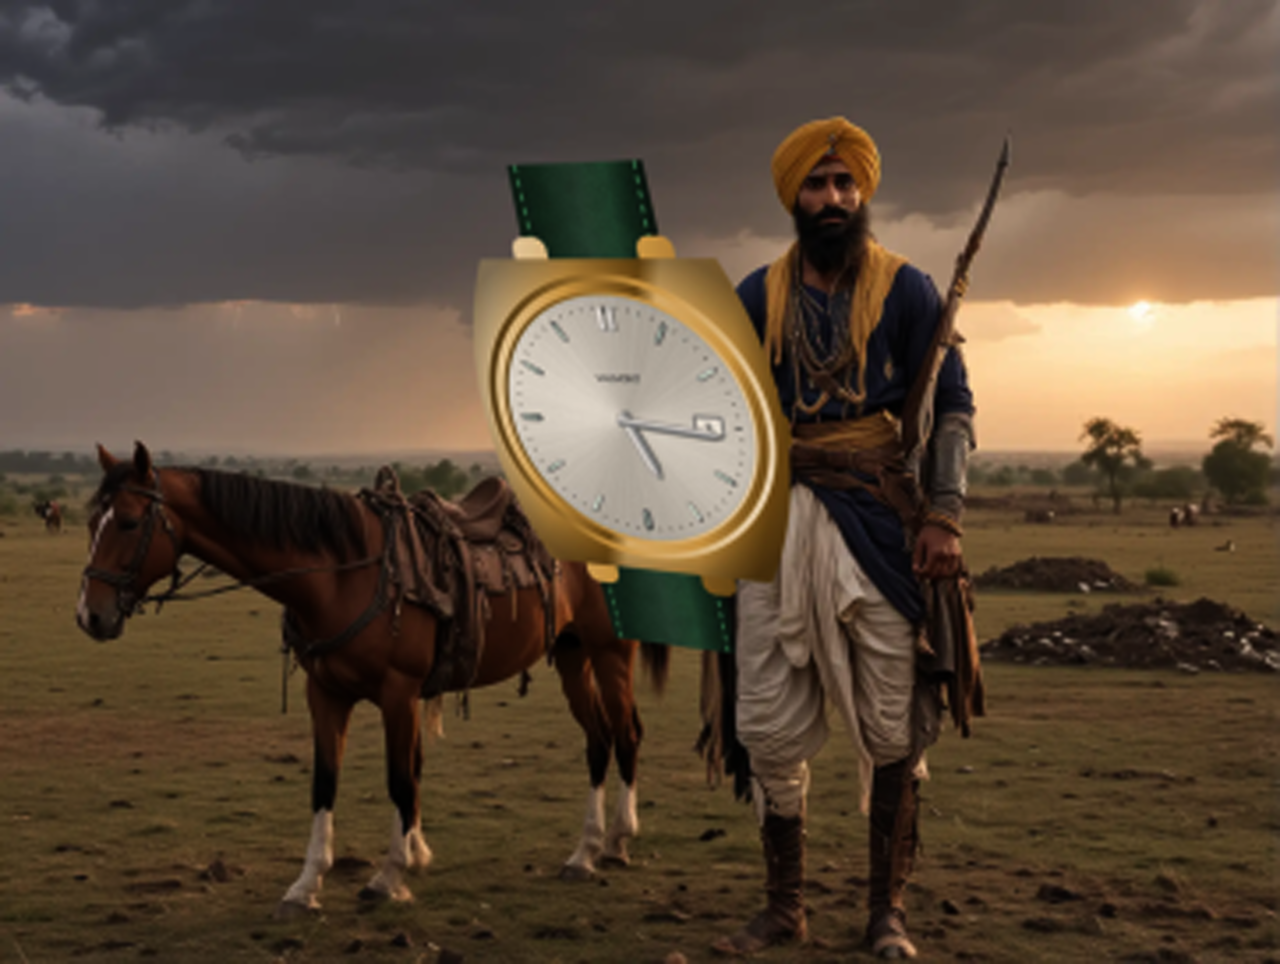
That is 5 h 16 min
